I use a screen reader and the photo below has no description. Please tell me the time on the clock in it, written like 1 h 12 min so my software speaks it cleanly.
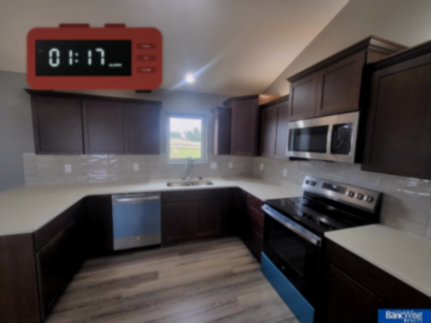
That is 1 h 17 min
